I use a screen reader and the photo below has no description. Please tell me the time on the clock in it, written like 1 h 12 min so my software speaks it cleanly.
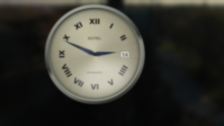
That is 2 h 49 min
